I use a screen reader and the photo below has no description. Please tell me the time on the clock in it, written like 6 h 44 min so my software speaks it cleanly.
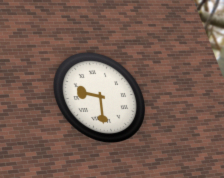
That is 9 h 32 min
